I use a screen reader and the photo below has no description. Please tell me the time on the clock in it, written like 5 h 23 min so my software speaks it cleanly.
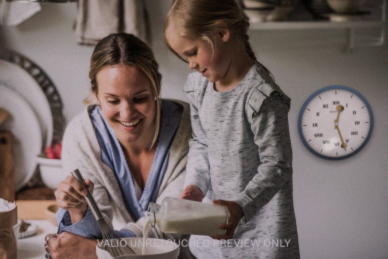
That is 12 h 27 min
